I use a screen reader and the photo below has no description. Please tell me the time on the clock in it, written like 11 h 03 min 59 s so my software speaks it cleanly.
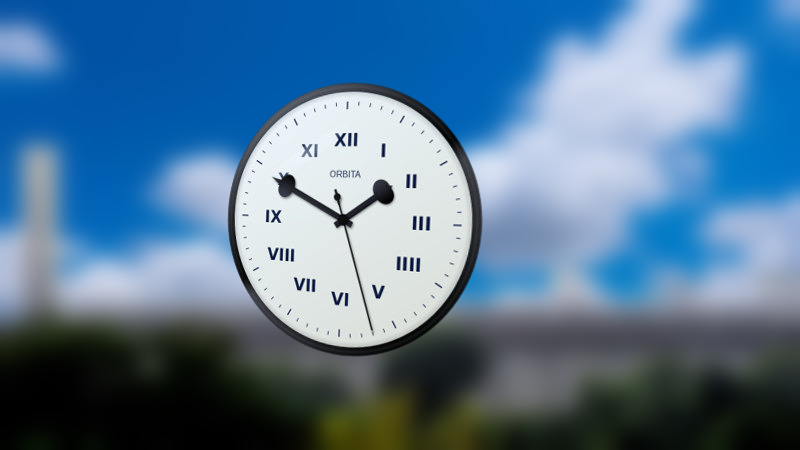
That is 1 h 49 min 27 s
